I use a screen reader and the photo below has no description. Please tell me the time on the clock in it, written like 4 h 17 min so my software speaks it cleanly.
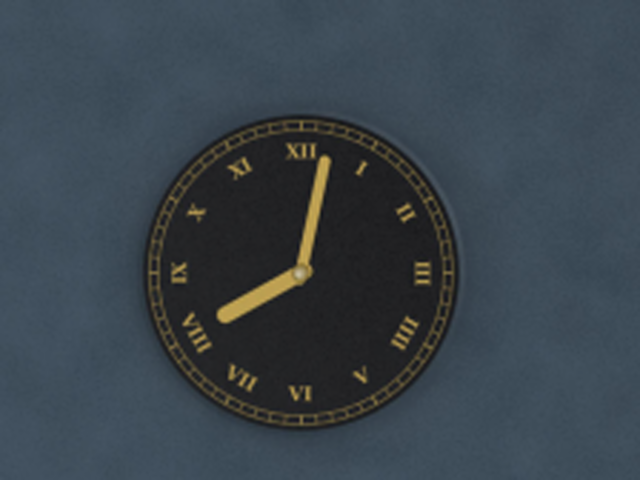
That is 8 h 02 min
